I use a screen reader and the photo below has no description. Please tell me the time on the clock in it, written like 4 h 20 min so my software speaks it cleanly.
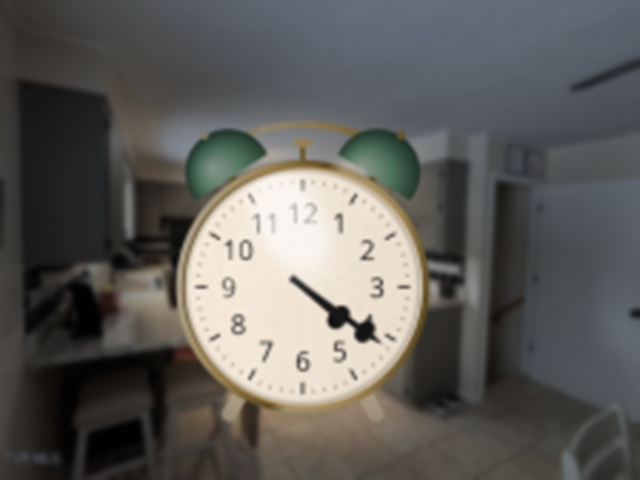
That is 4 h 21 min
